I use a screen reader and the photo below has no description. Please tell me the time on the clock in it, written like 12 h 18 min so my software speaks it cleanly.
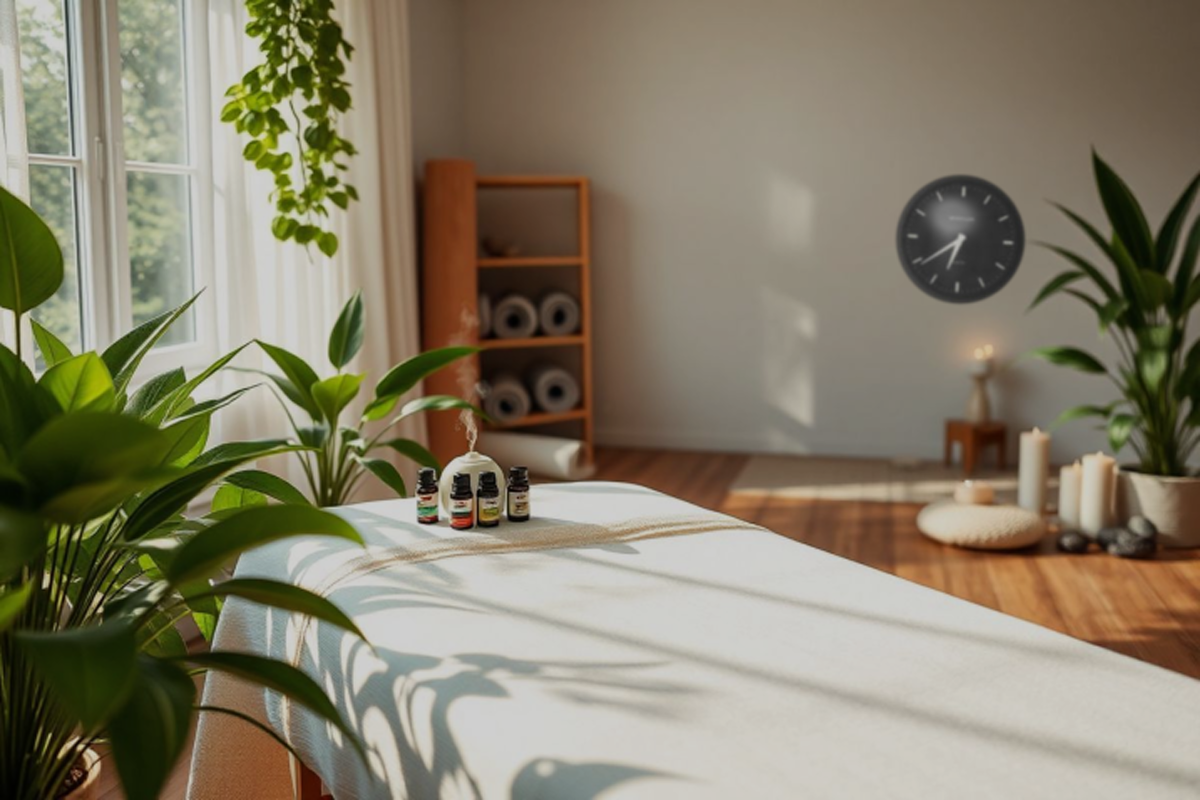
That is 6 h 39 min
